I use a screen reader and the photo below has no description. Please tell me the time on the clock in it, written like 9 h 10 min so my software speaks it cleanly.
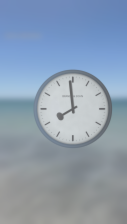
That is 7 h 59 min
